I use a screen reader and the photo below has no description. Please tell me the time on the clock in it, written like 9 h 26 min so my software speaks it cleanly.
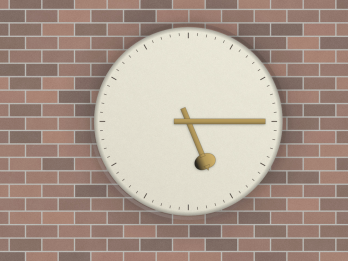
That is 5 h 15 min
